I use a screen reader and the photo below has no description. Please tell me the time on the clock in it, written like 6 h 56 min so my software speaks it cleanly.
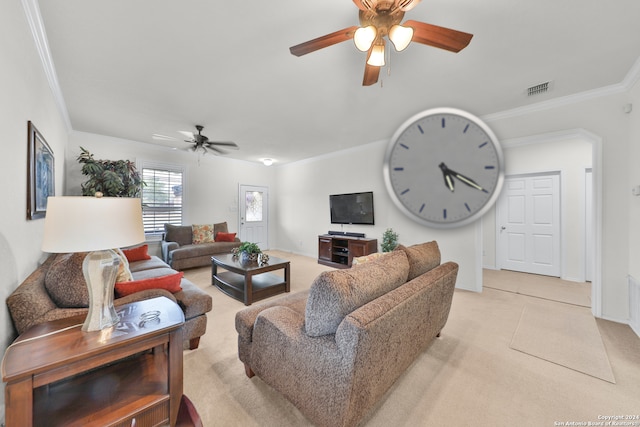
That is 5 h 20 min
